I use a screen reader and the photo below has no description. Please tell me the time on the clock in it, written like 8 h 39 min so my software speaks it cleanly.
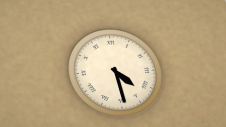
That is 4 h 29 min
